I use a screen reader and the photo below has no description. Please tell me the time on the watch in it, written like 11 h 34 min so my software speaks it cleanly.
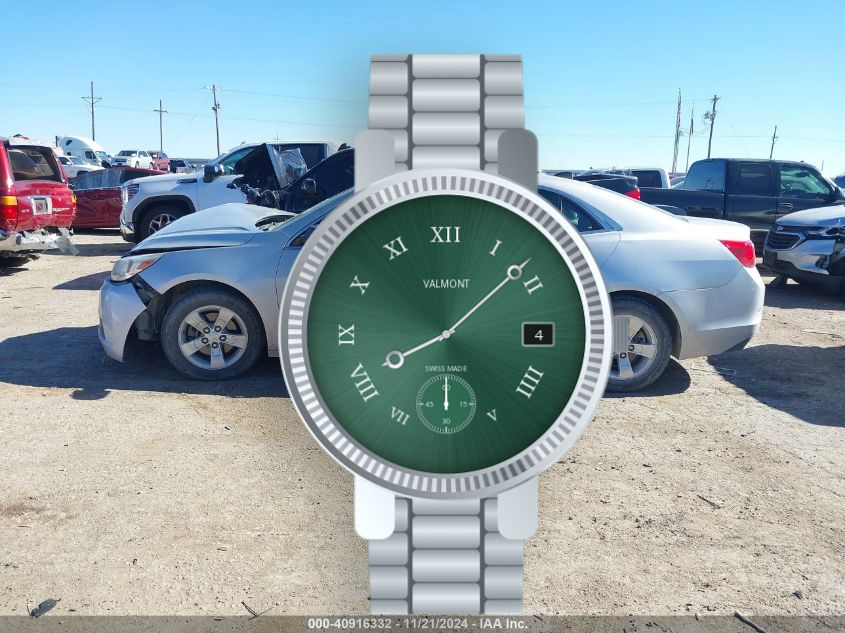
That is 8 h 08 min
